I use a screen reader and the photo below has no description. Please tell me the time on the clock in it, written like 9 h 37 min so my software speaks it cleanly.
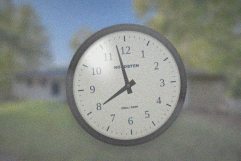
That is 7 h 58 min
